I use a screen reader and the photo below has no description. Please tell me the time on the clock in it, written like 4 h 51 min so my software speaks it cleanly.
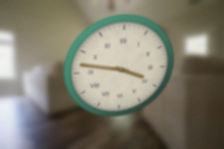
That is 3 h 47 min
